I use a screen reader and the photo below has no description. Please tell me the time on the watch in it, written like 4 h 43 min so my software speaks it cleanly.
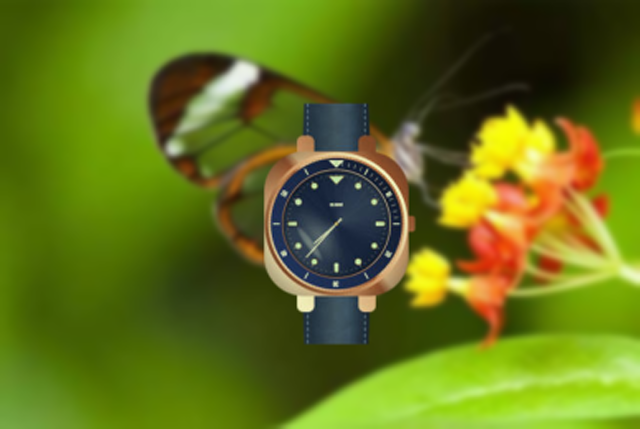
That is 7 h 37 min
